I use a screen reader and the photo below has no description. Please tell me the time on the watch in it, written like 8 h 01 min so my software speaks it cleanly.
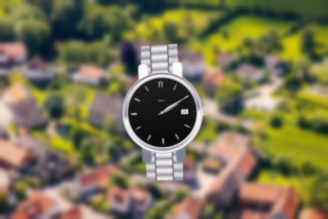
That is 2 h 10 min
